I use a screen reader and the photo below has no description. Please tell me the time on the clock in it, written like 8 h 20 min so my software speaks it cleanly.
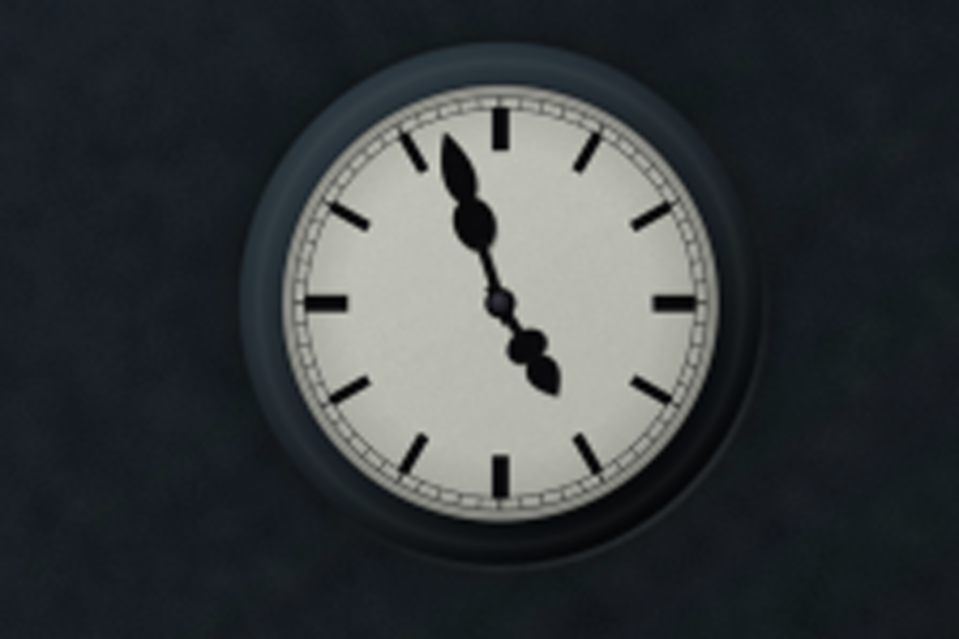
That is 4 h 57 min
